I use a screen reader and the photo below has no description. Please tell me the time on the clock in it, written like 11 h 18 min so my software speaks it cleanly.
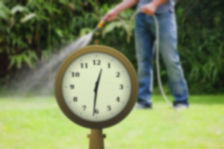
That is 12 h 31 min
